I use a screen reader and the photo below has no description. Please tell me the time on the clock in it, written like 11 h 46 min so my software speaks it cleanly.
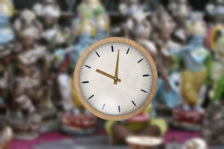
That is 10 h 02 min
